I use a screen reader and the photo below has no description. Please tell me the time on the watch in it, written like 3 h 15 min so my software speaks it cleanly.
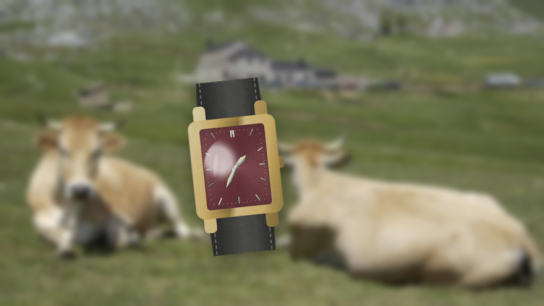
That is 1 h 35 min
